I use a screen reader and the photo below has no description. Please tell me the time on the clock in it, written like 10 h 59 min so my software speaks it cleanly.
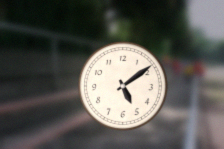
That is 5 h 09 min
